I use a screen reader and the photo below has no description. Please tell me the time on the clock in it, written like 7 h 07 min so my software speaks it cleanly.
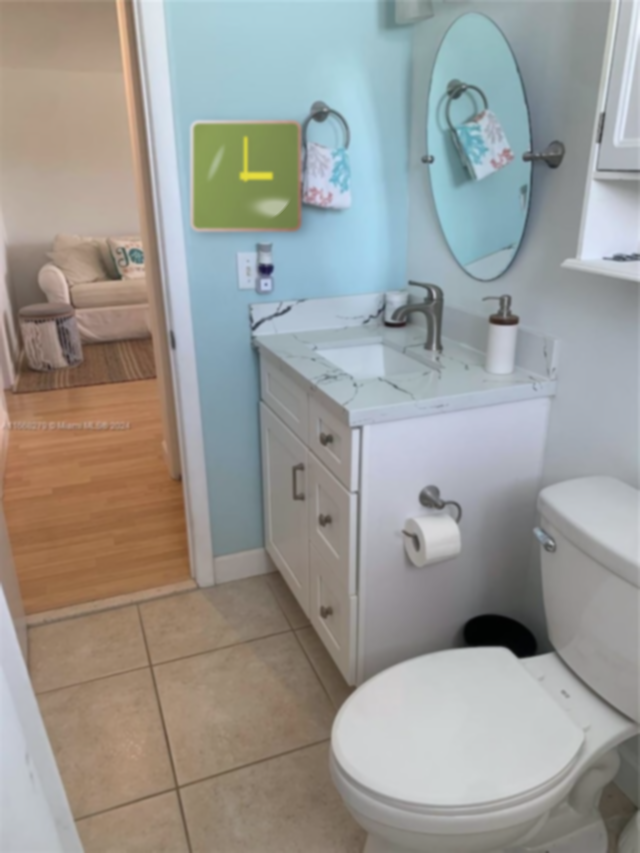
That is 3 h 00 min
